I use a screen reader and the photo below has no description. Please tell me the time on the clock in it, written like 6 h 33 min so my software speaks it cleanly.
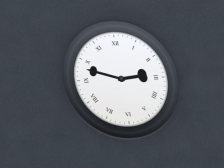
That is 2 h 48 min
